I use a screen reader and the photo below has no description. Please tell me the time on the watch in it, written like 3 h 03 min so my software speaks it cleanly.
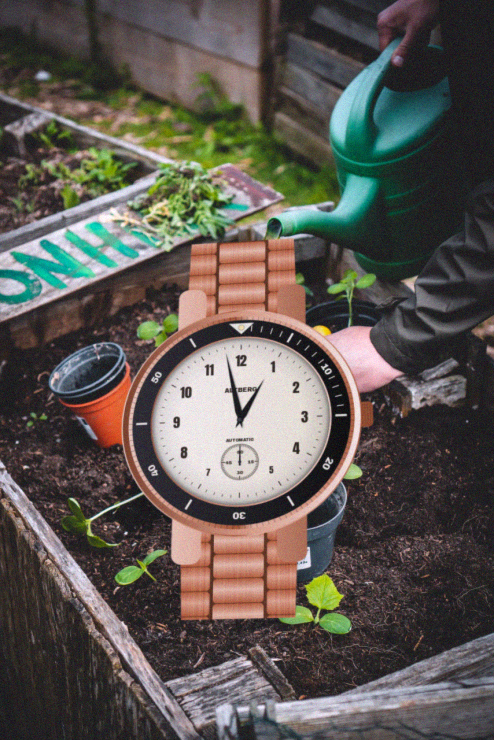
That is 12 h 58 min
